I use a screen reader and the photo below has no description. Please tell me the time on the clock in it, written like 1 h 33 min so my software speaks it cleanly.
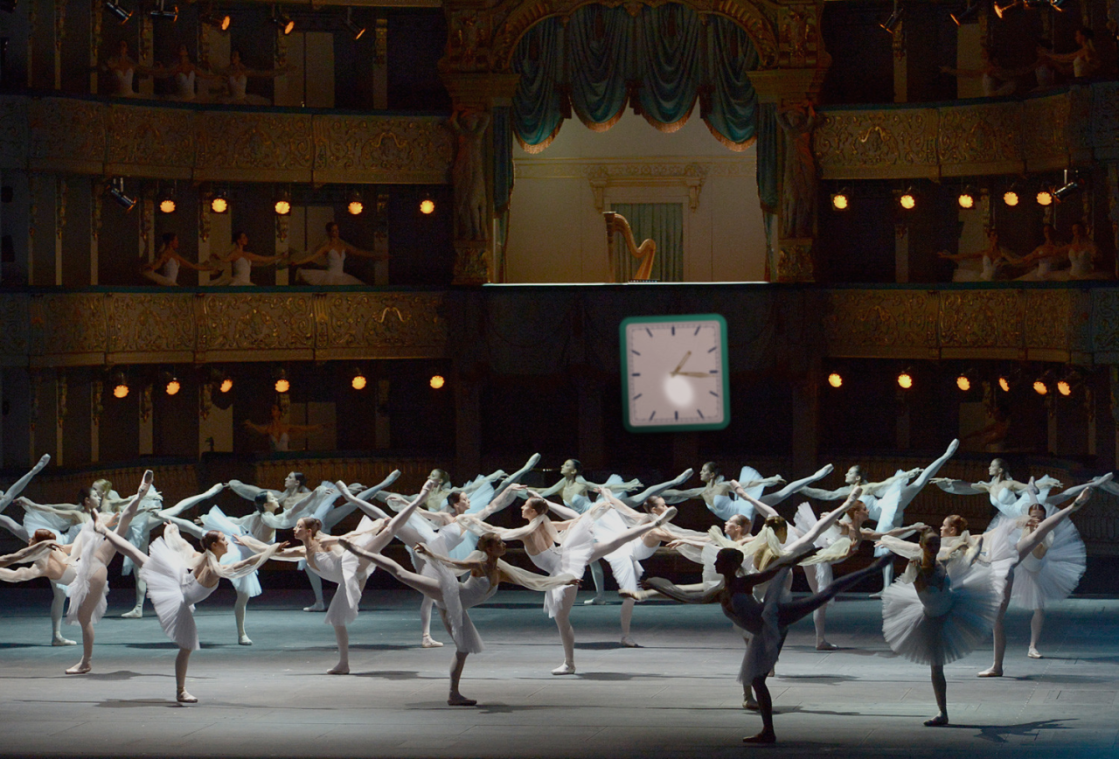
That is 1 h 16 min
